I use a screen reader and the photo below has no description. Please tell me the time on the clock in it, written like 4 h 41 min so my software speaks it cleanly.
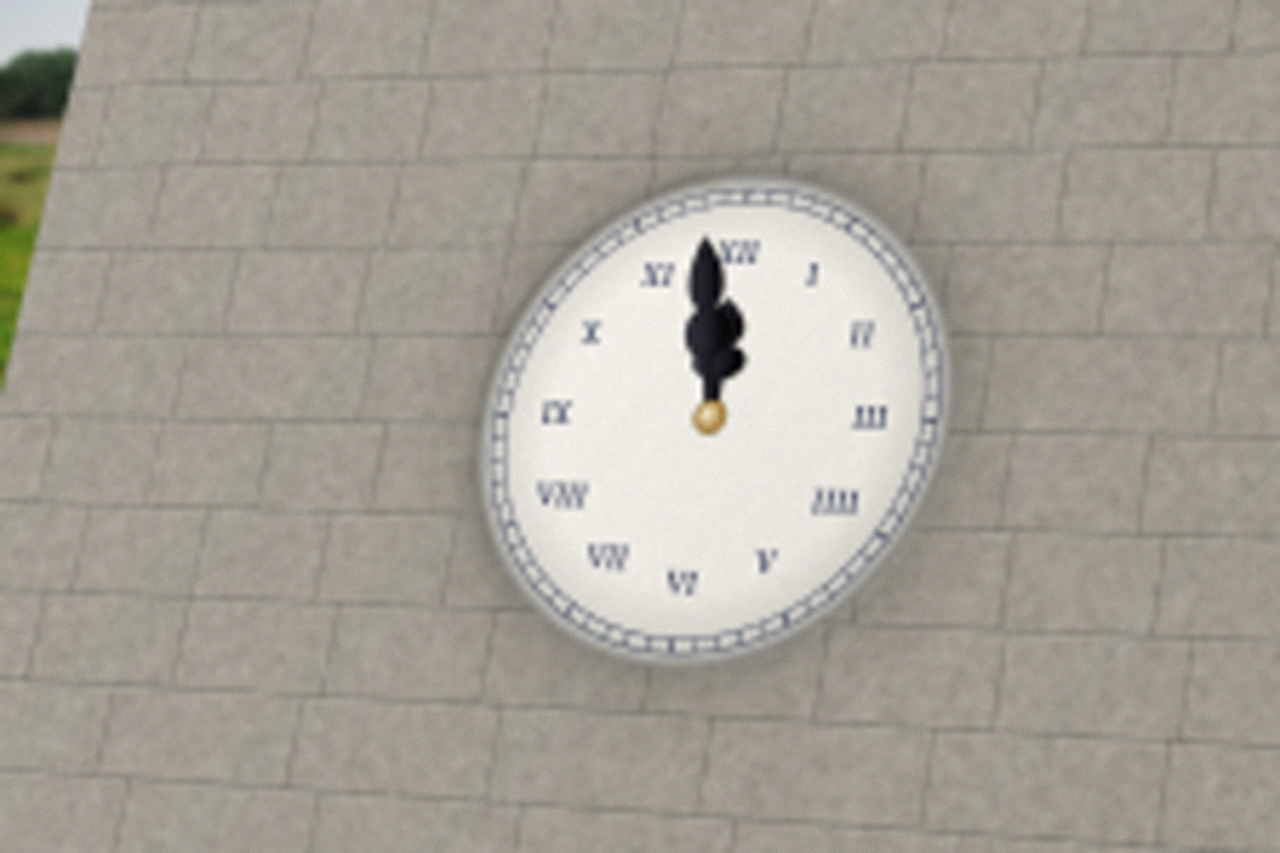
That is 11 h 58 min
